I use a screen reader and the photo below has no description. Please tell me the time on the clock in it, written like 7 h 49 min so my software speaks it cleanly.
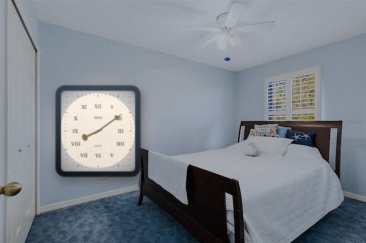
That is 8 h 09 min
